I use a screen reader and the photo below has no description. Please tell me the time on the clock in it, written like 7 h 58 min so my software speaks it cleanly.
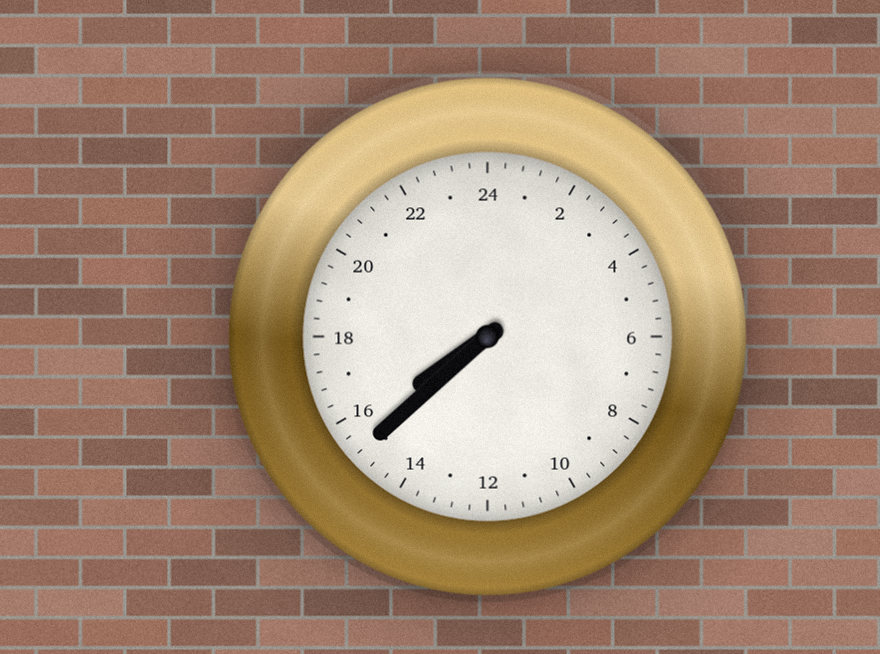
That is 15 h 38 min
